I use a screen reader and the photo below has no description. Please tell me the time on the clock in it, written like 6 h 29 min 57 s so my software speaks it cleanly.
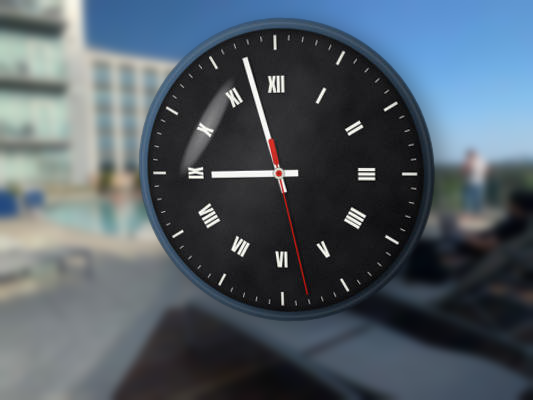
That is 8 h 57 min 28 s
